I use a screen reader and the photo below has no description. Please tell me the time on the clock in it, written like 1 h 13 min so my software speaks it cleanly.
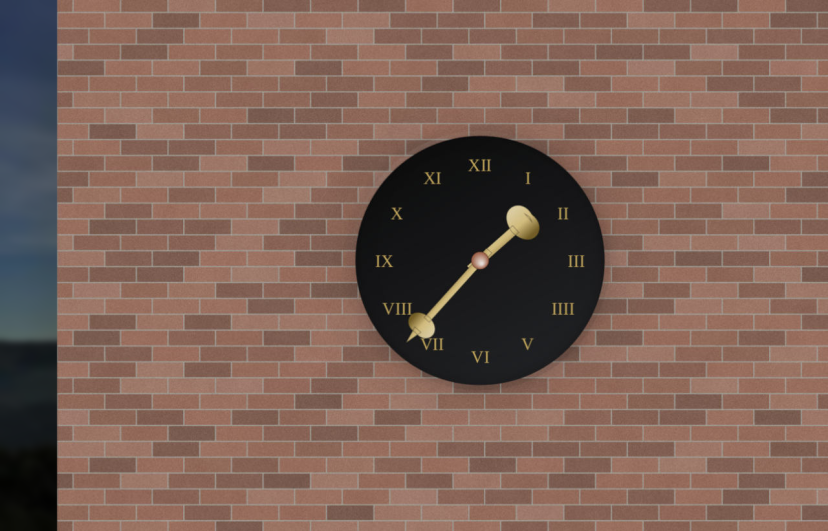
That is 1 h 37 min
